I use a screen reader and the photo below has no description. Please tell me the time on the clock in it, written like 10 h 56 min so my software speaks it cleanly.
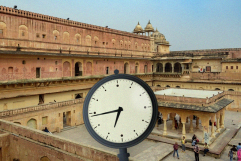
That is 6 h 44 min
